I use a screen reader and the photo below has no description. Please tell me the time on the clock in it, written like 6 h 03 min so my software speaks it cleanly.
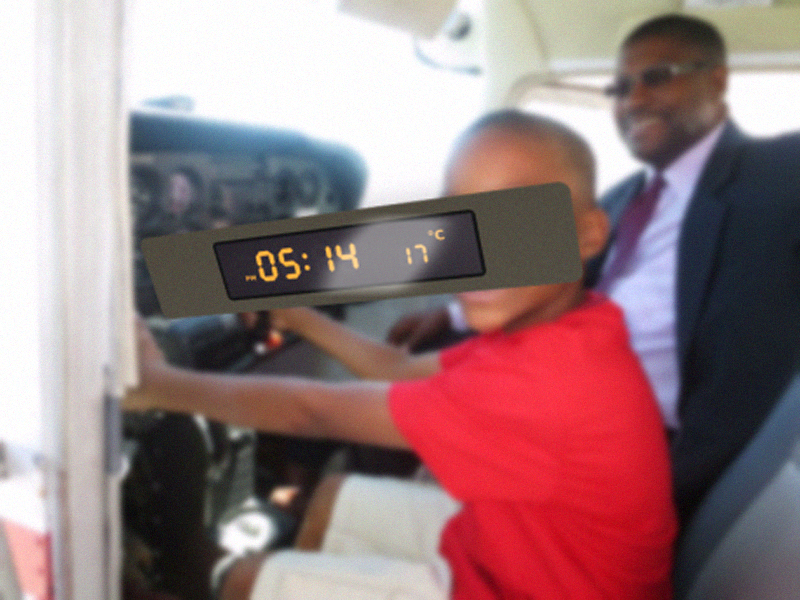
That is 5 h 14 min
